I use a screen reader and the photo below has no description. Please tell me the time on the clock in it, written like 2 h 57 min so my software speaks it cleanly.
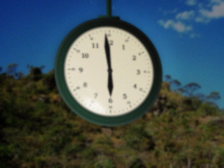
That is 5 h 59 min
